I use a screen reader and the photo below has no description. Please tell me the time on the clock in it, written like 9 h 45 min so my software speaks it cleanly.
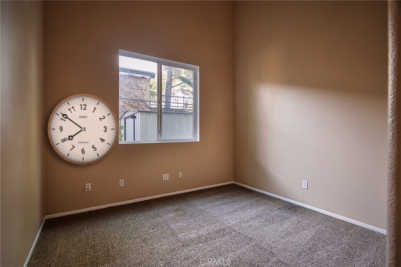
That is 7 h 51 min
